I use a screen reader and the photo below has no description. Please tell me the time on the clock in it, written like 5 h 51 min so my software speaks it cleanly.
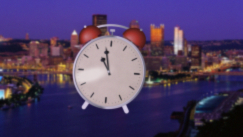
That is 10 h 58 min
